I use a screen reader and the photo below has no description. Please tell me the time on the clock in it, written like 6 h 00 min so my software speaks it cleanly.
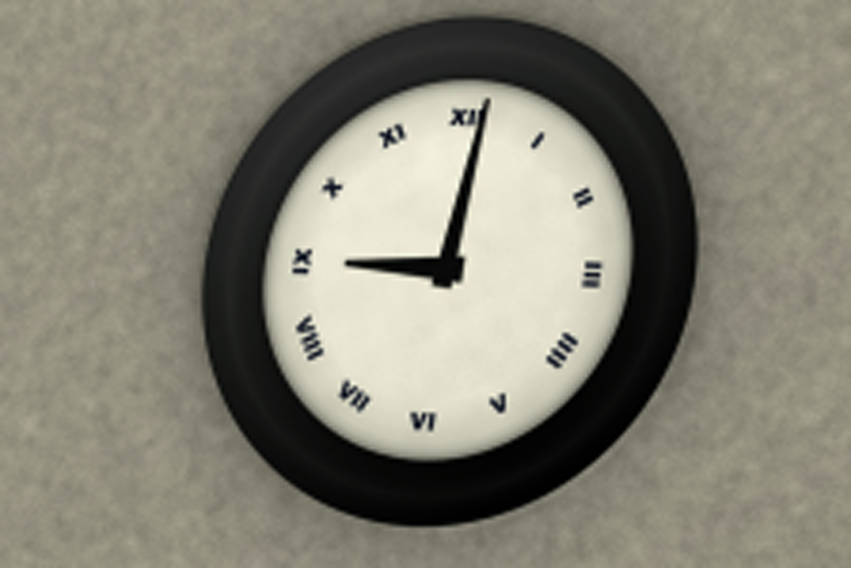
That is 9 h 01 min
